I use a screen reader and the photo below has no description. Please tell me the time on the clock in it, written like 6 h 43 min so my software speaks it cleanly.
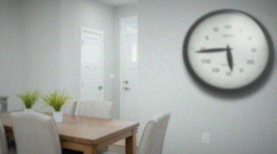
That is 5 h 44 min
